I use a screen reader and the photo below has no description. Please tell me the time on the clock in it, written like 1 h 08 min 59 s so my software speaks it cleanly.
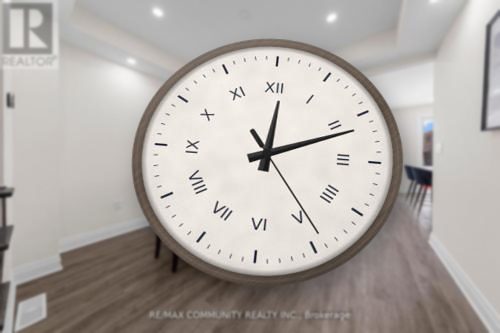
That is 12 h 11 min 24 s
